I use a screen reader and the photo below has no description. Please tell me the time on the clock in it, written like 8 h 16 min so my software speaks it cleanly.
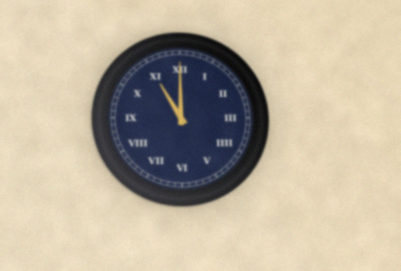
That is 11 h 00 min
